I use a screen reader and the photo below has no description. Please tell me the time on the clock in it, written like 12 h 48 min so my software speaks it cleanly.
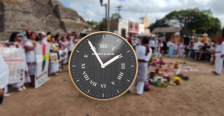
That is 1 h 55 min
